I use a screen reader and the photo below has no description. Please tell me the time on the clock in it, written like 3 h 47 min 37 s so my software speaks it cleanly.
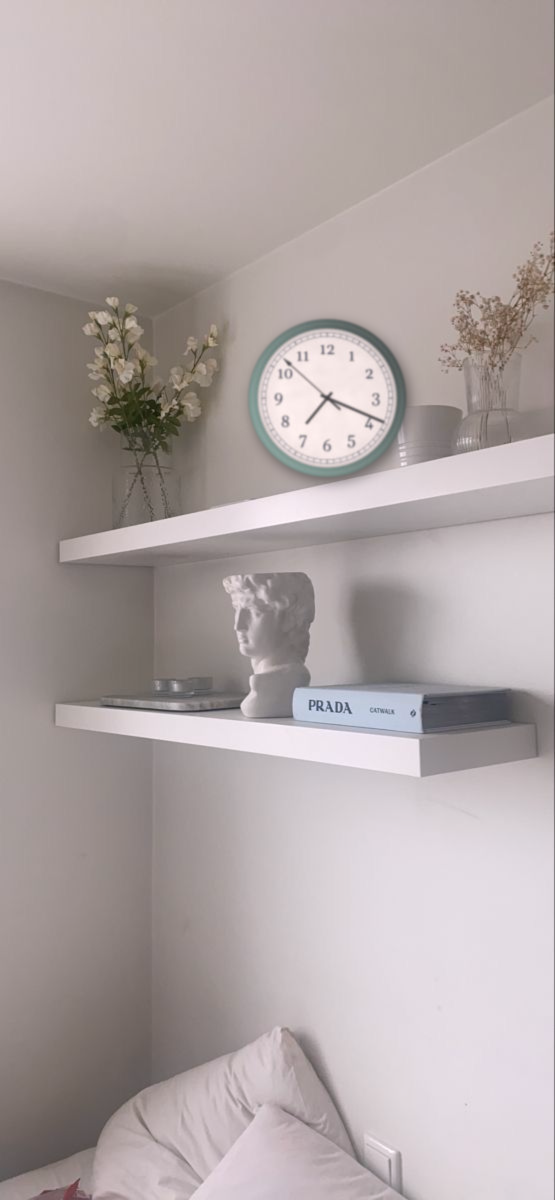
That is 7 h 18 min 52 s
